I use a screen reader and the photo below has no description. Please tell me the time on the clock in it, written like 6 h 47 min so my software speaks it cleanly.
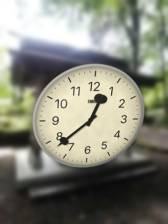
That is 12 h 38 min
